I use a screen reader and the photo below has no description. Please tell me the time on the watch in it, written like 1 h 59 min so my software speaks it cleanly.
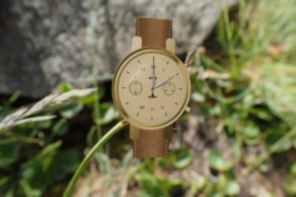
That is 12 h 10 min
